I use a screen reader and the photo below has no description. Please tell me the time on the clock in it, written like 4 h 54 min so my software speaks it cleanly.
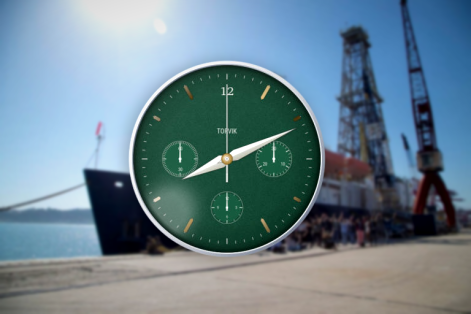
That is 8 h 11 min
